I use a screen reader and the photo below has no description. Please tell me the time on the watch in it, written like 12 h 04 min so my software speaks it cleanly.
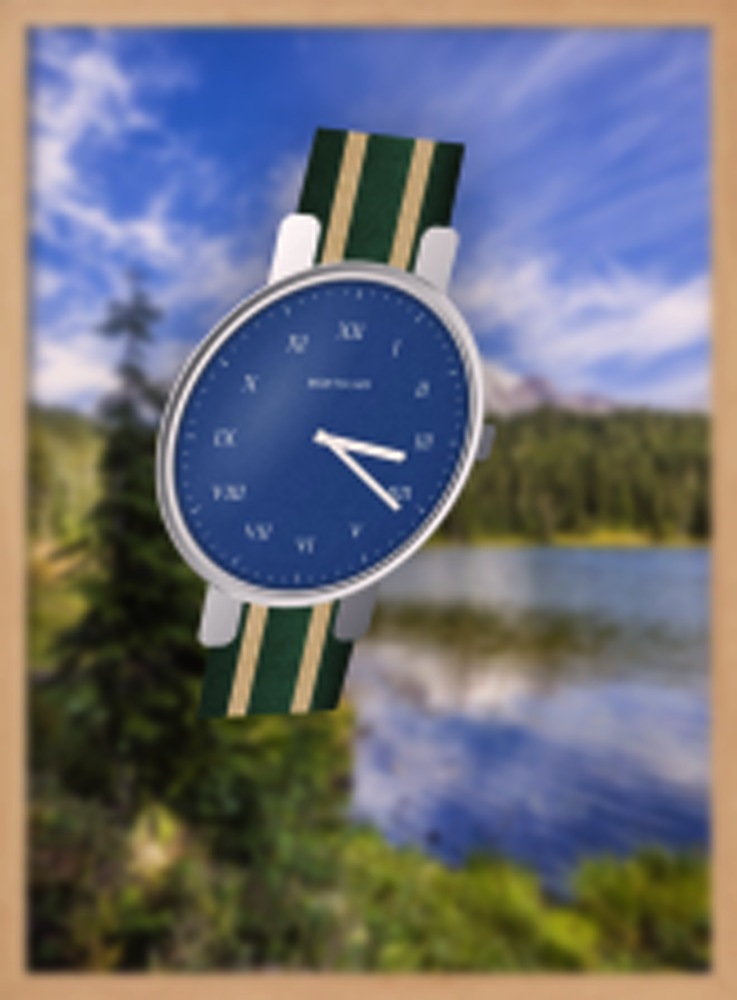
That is 3 h 21 min
